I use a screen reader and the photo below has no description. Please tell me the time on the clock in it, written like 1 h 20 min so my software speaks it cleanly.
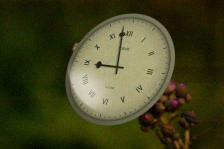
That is 8 h 58 min
